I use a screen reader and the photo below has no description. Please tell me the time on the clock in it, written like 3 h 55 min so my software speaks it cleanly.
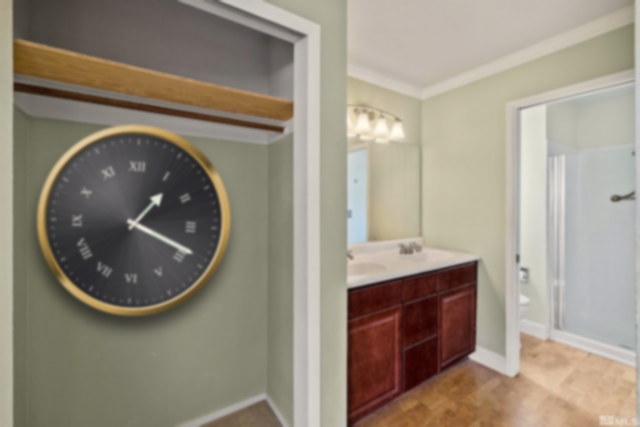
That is 1 h 19 min
